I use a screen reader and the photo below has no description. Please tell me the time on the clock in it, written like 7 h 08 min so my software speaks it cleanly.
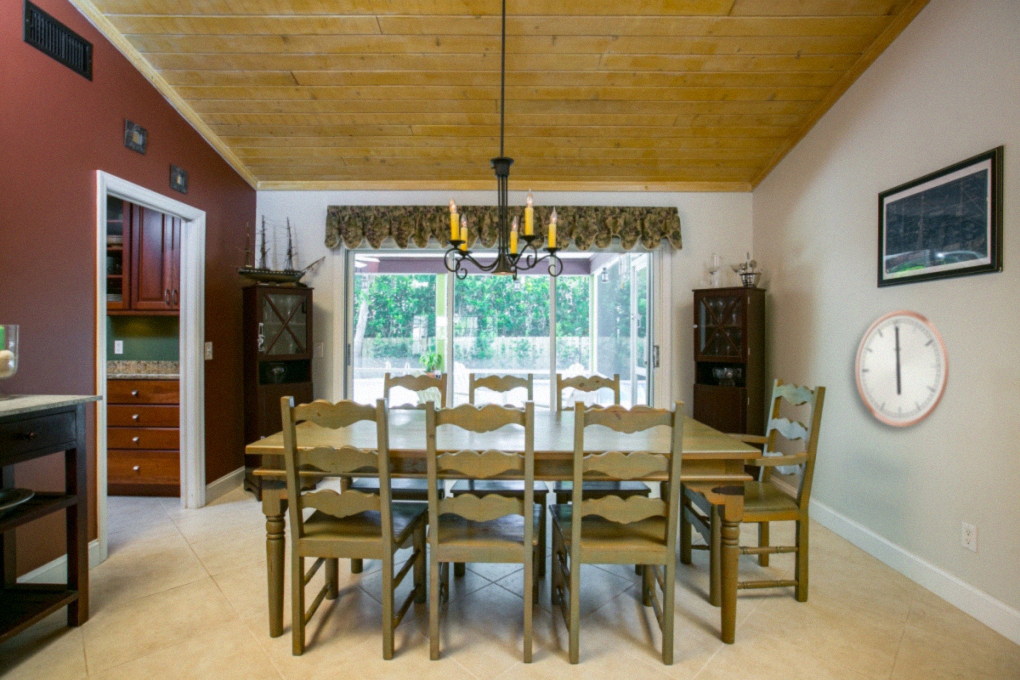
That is 6 h 00 min
